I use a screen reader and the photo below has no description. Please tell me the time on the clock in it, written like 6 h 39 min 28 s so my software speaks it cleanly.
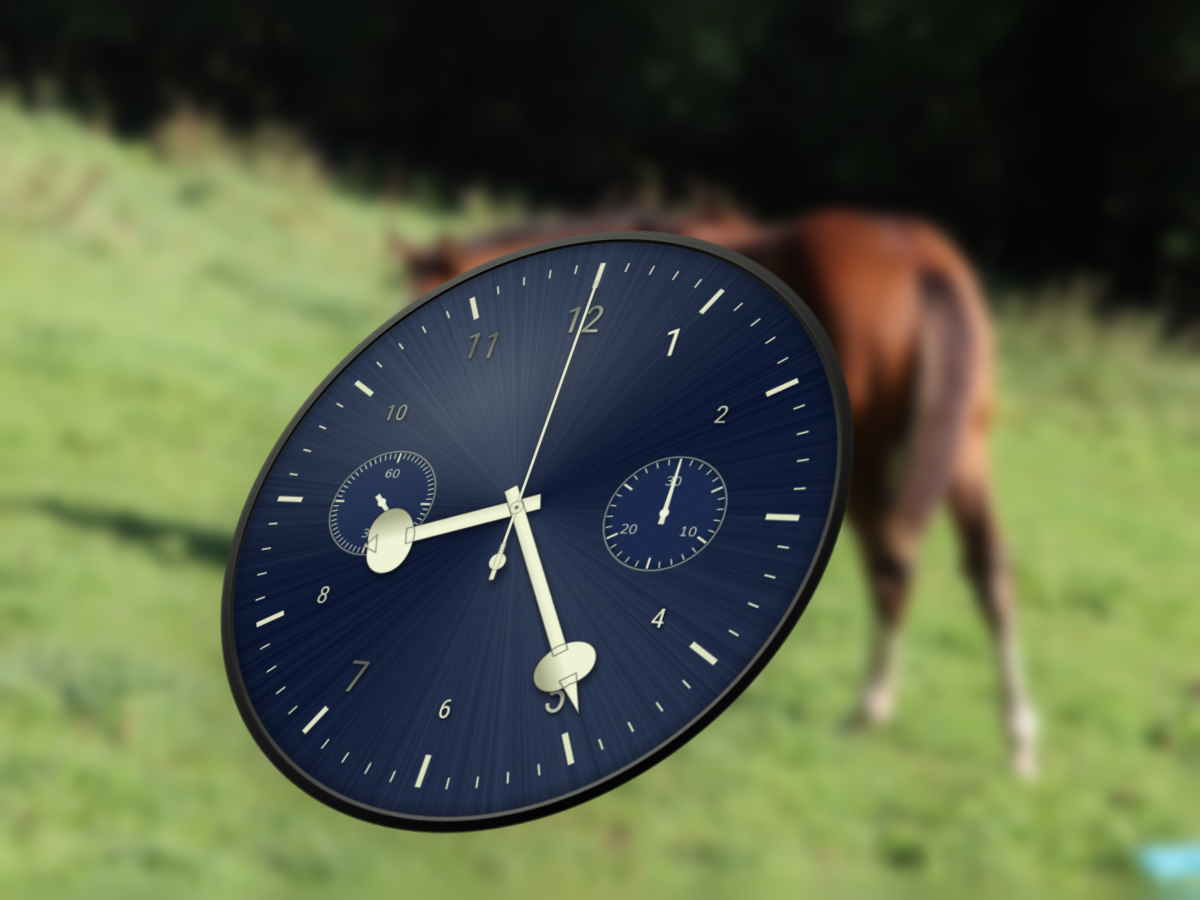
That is 8 h 24 min 22 s
